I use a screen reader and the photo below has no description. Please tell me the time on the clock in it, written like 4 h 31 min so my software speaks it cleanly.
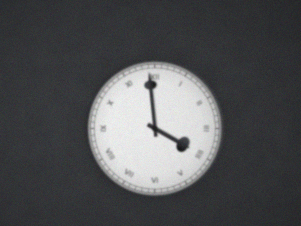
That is 3 h 59 min
